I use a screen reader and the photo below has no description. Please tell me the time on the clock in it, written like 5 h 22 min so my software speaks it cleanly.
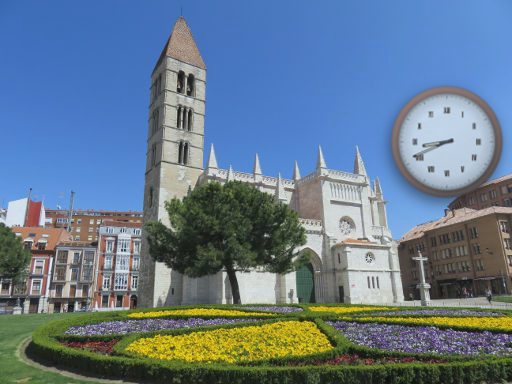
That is 8 h 41 min
